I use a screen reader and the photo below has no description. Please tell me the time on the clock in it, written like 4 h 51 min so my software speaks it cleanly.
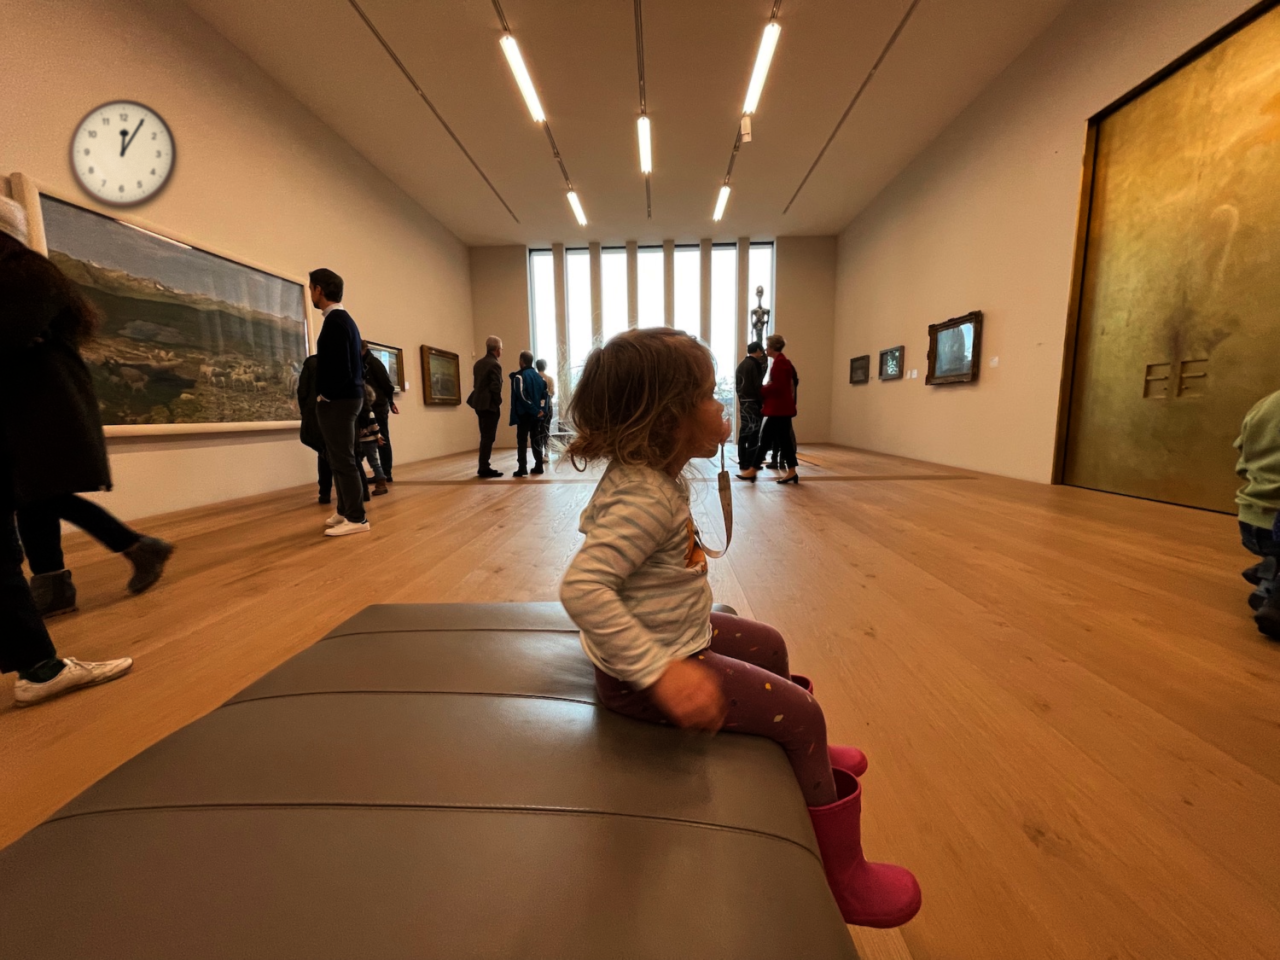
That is 12 h 05 min
